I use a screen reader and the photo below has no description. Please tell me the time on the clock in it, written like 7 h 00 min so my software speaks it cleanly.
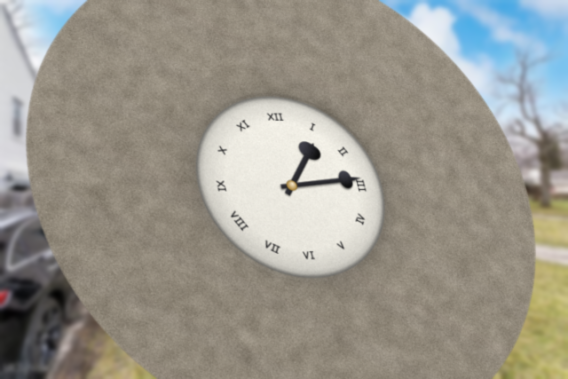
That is 1 h 14 min
